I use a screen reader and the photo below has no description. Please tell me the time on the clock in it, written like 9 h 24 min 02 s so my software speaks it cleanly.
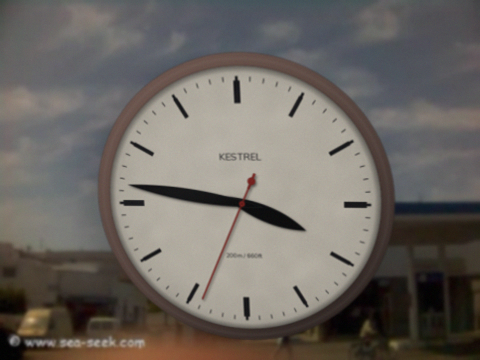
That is 3 h 46 min 34 s
